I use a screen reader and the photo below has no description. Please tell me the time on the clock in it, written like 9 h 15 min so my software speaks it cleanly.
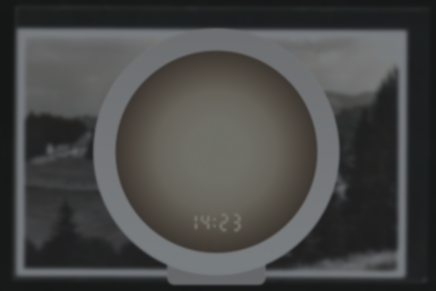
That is 14 h 23 min
